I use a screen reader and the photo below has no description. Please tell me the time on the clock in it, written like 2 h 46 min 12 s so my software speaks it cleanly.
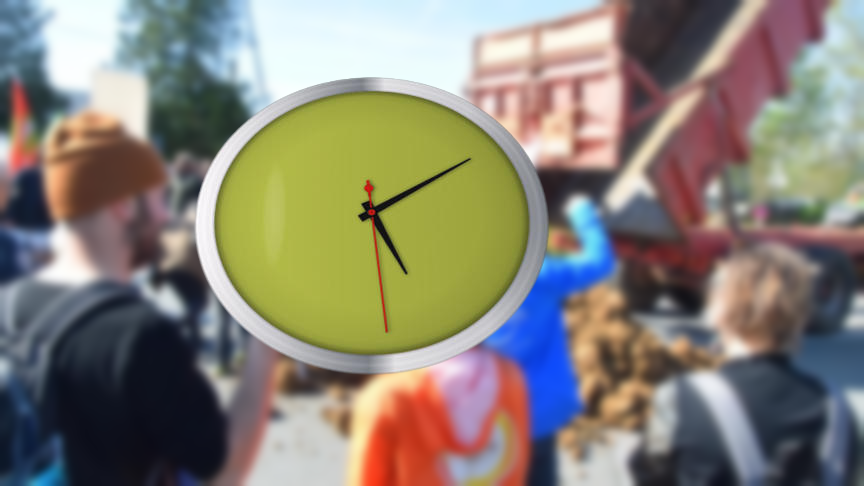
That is 5 h 09 min 29 s
